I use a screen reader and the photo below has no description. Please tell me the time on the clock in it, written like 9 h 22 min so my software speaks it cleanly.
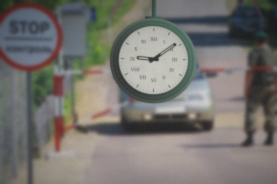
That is 9 h 09 min
